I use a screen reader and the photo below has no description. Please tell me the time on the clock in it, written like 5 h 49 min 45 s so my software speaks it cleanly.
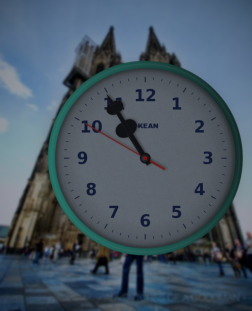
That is 10 h 54 min 50 s
